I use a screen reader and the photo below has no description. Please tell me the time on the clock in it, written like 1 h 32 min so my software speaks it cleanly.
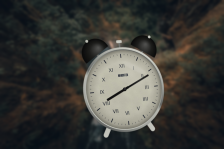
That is 8 h 11 min
